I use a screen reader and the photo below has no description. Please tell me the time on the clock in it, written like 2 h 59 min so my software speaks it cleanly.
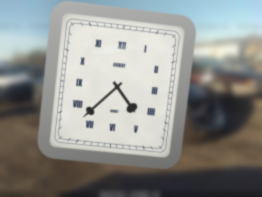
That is 4 h 37 min
